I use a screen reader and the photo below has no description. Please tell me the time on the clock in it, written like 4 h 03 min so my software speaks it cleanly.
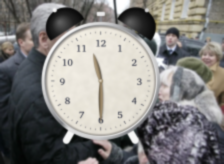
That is 11 h 30 min
